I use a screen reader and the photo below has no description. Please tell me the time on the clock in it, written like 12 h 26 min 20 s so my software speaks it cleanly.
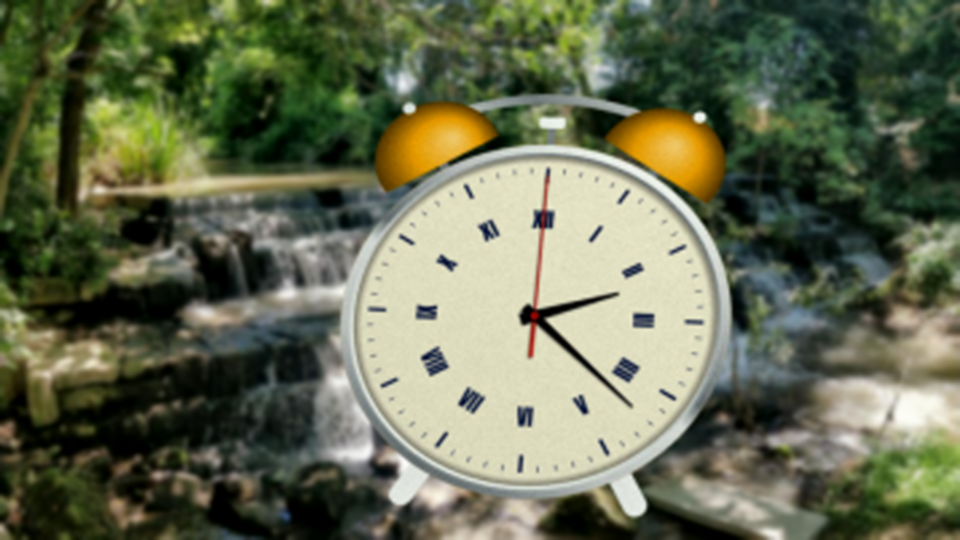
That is 2 h 22 min 00 s
